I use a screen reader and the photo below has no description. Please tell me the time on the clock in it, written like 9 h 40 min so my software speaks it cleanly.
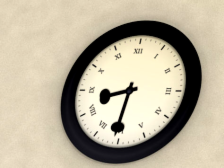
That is 8 h 31 min
